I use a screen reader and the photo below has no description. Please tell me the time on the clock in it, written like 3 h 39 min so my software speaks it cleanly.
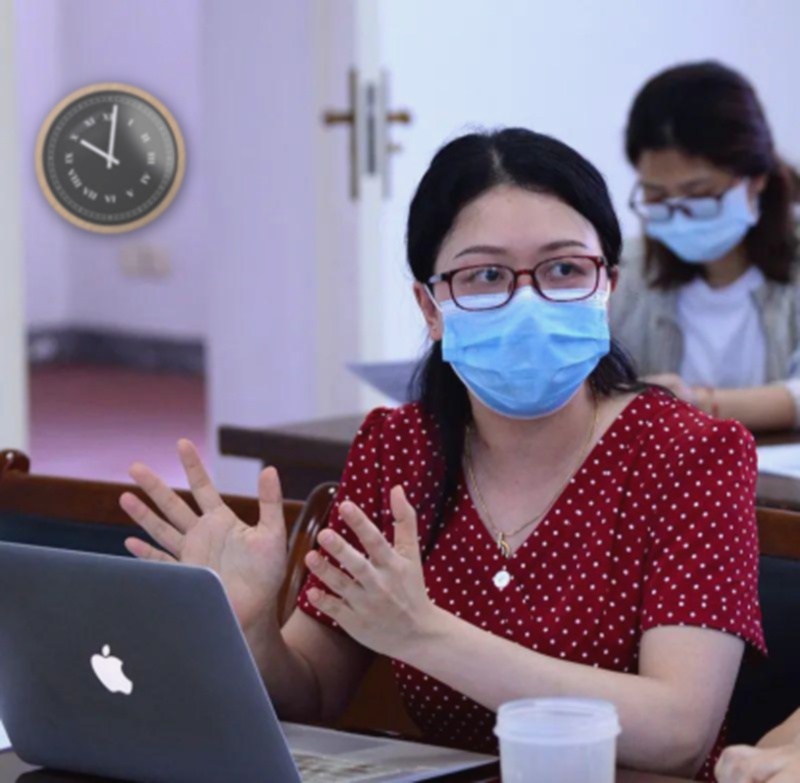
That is 10 h 01 min
